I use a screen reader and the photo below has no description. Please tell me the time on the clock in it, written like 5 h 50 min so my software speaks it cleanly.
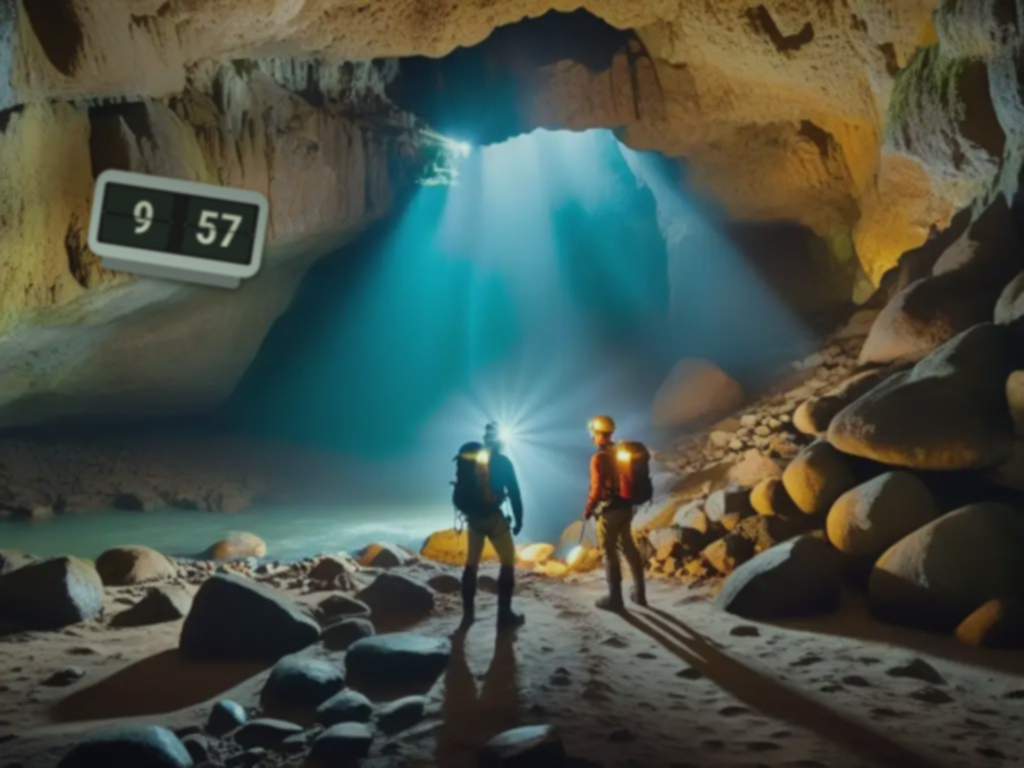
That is 9 h 57 min
